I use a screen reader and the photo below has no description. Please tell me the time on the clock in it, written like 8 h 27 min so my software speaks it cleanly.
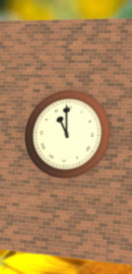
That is 10 h 59 min
